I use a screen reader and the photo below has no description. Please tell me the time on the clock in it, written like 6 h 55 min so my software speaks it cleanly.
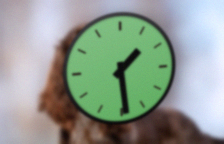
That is 1 h 29 min
